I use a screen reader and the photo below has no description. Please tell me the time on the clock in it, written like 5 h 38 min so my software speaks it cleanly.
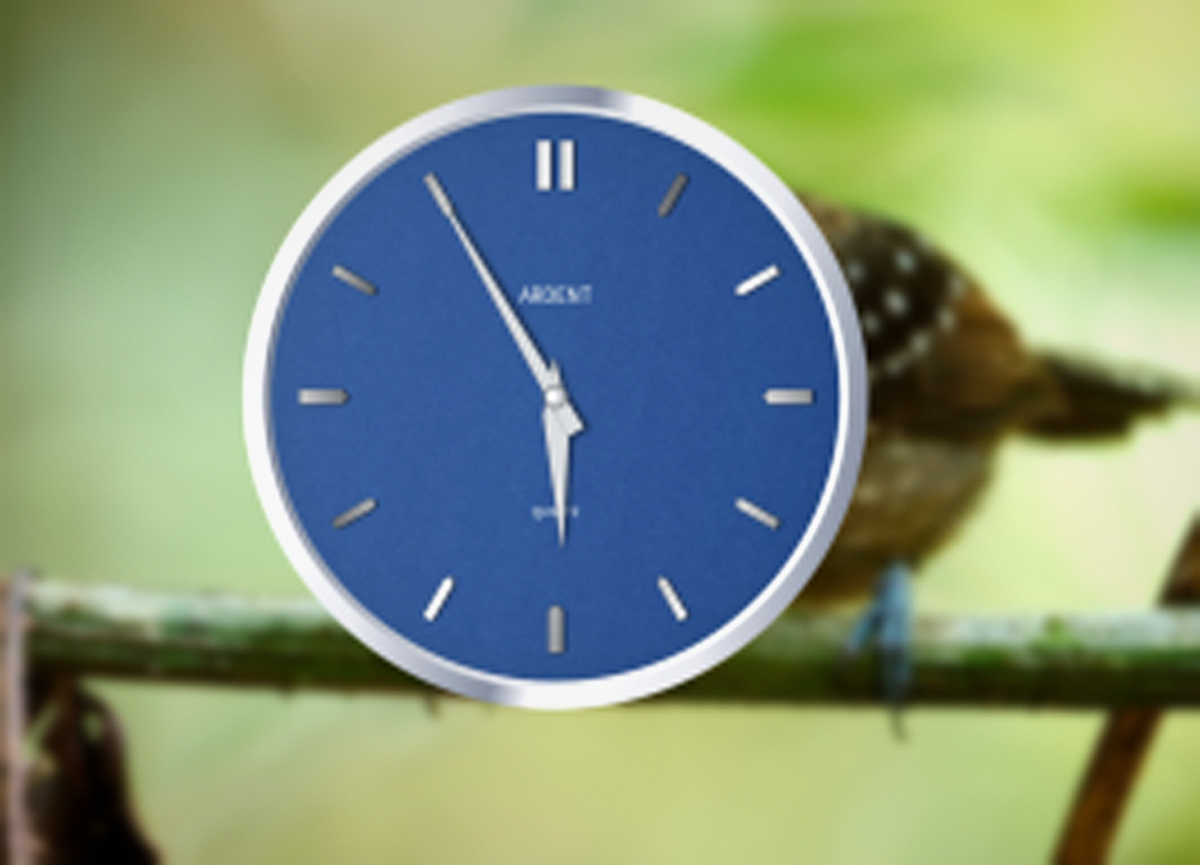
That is 5 h 55 min
